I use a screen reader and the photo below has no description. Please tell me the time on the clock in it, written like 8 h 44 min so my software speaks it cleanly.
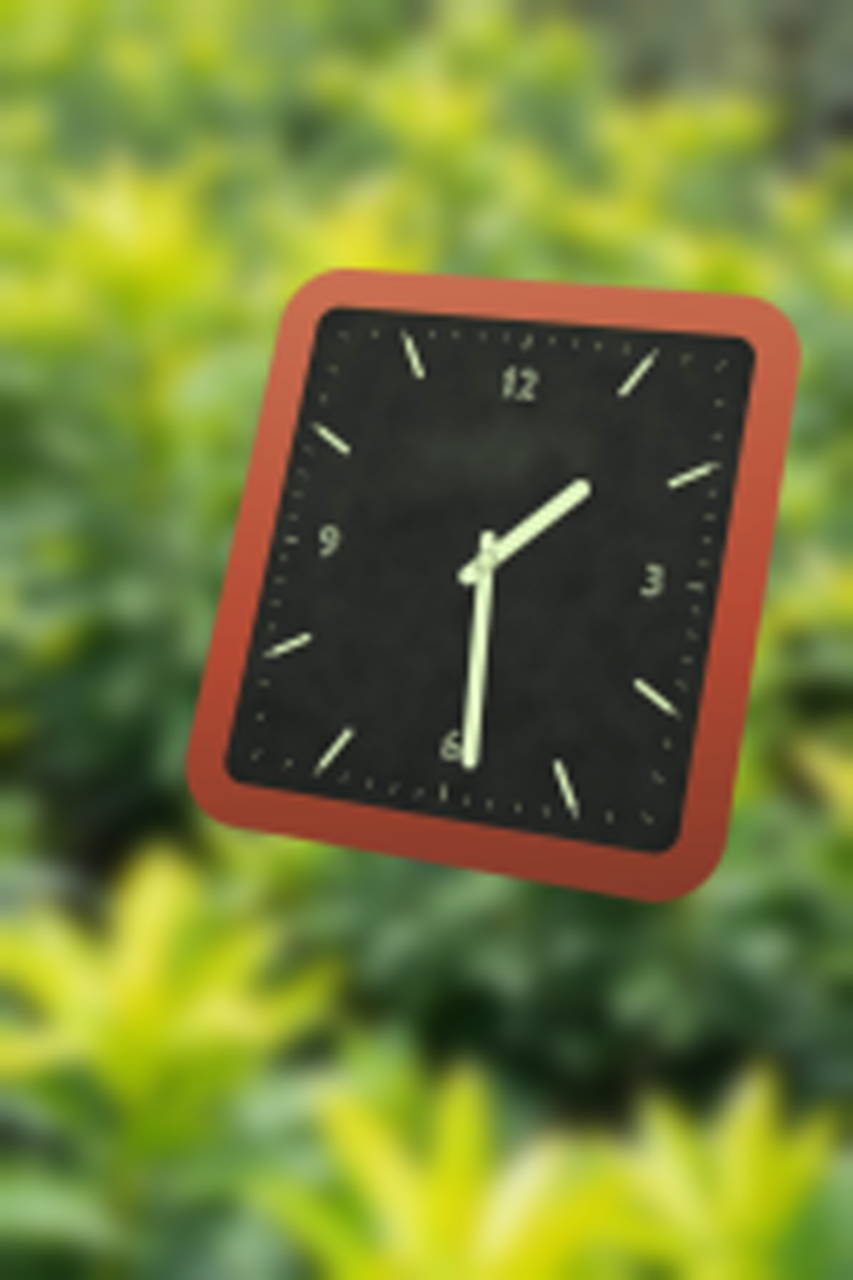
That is 1 h 29 min
